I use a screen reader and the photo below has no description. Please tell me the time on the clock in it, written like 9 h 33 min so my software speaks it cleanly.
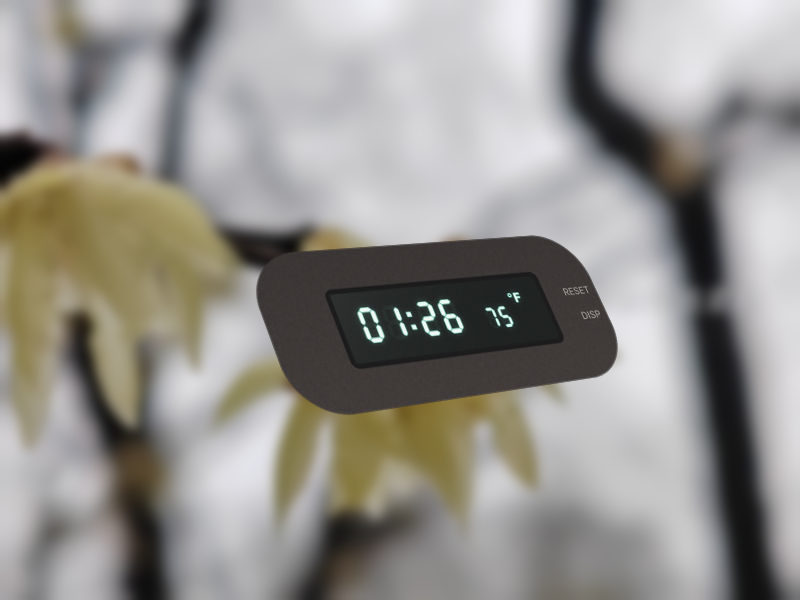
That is 1 h 26 min
